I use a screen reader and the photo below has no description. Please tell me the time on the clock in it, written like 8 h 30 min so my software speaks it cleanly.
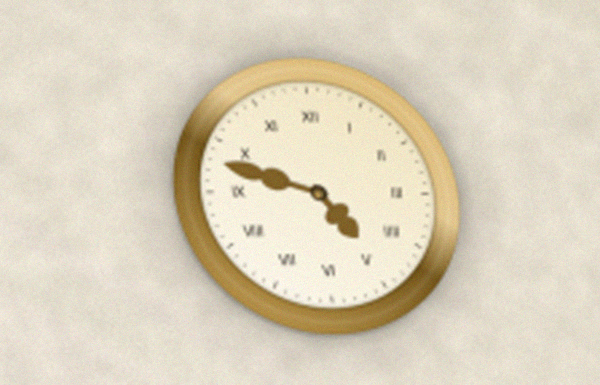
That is 4 h 48 min
